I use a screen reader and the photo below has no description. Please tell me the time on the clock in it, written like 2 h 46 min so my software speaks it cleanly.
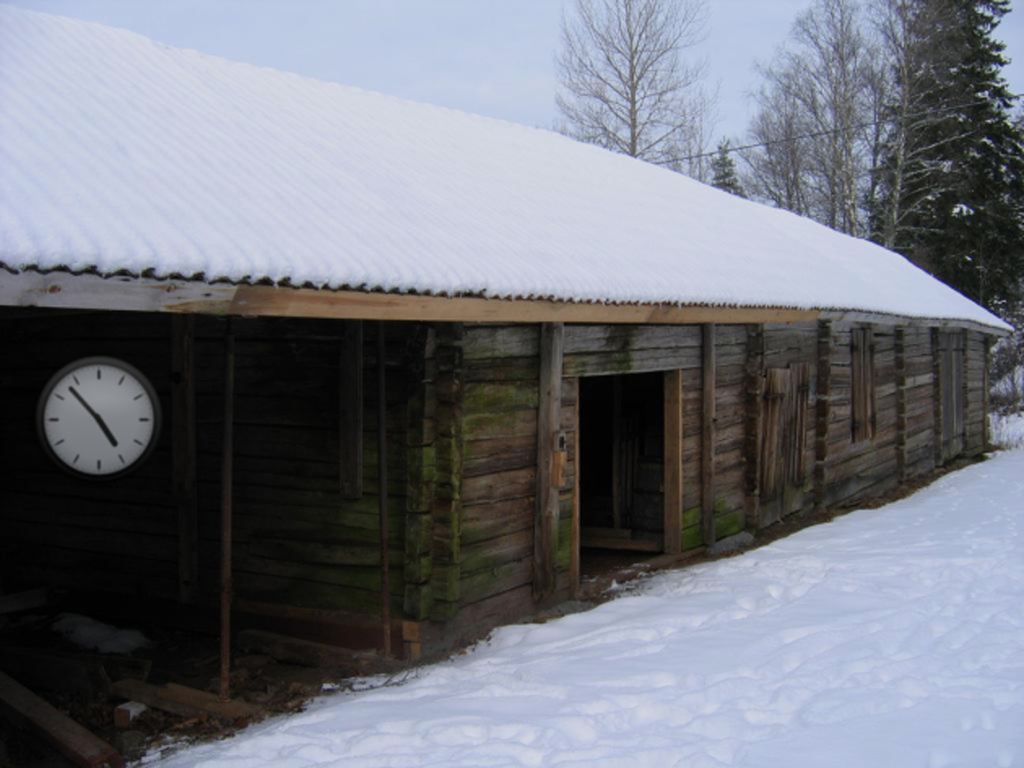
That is 4 h 53 min
